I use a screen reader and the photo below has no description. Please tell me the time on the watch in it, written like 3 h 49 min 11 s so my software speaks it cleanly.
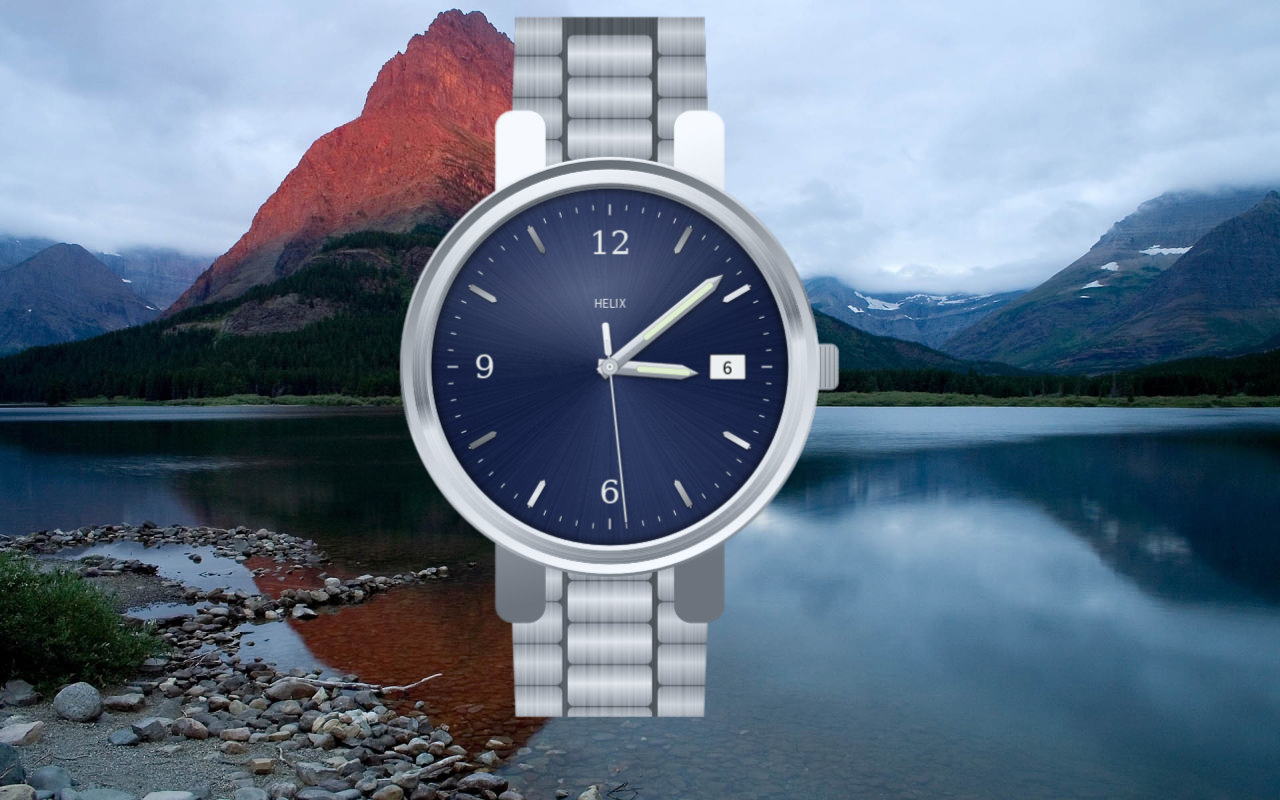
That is 3 h 08 min 29 s
